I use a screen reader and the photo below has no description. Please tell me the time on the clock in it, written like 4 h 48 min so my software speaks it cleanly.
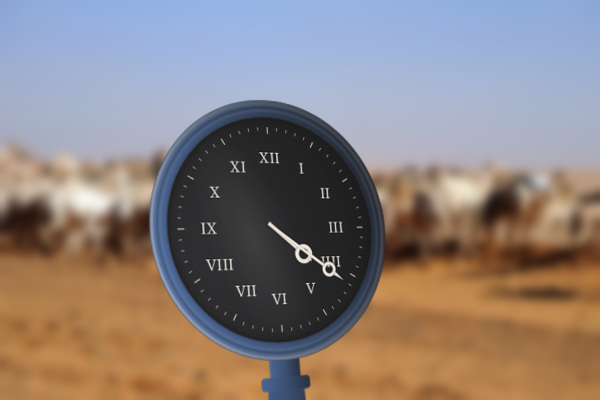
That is 4 h 21 min
